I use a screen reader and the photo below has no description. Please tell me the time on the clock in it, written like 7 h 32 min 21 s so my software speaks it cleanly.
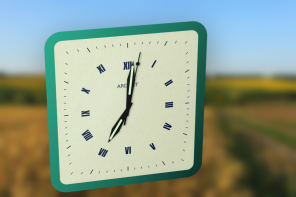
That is 7 h 01 min 02 s
